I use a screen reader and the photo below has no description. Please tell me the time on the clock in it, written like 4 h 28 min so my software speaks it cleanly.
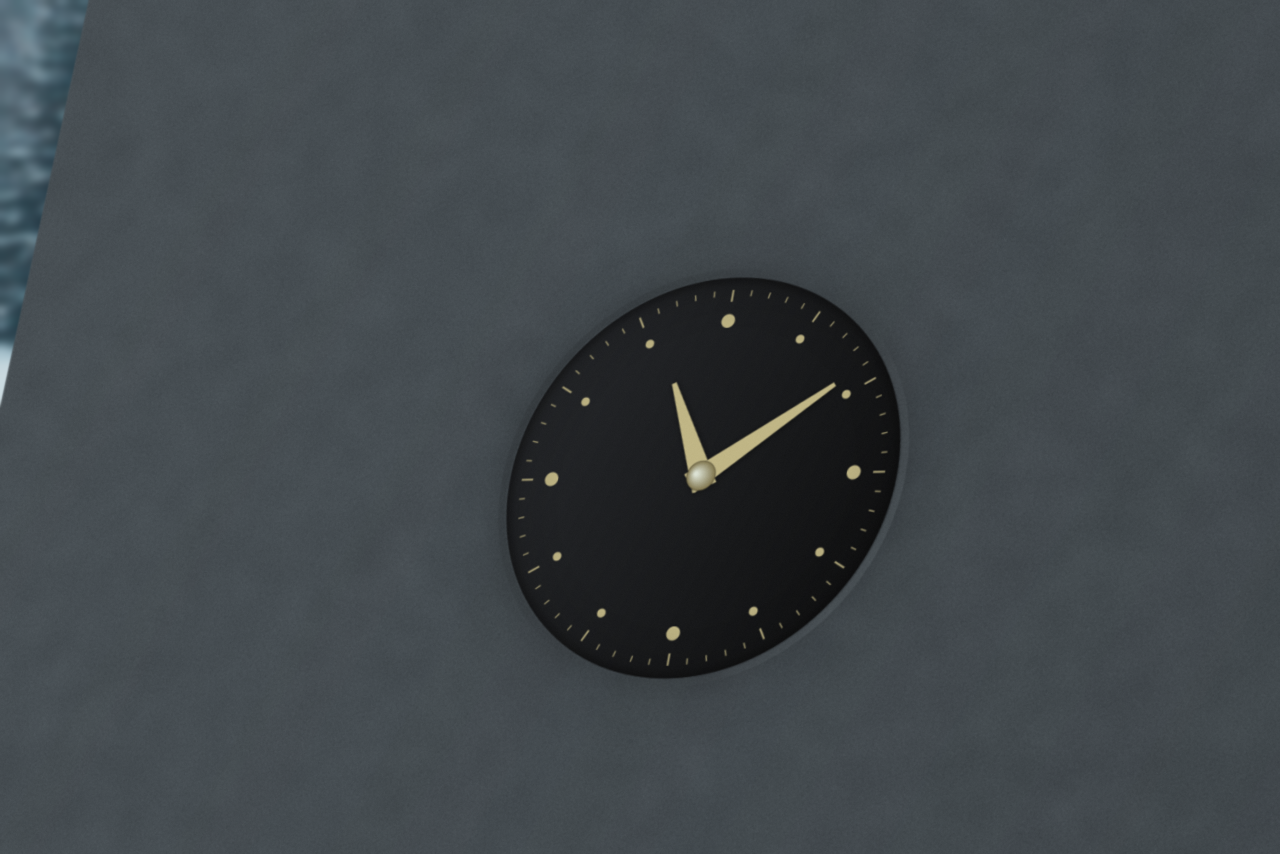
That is 11 h 09 min
